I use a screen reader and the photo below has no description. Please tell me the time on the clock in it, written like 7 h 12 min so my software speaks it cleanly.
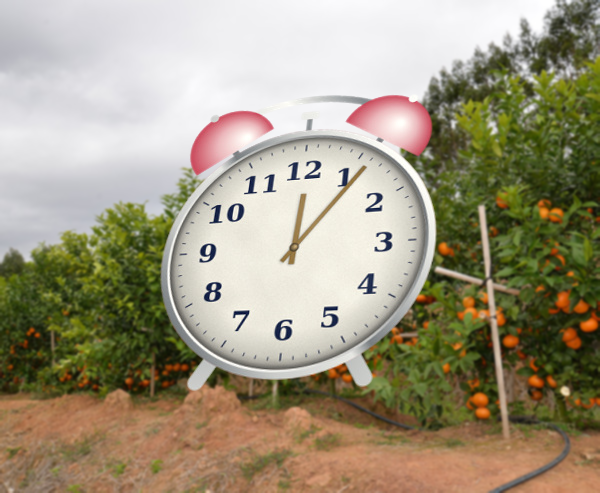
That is 12 h 06 min
